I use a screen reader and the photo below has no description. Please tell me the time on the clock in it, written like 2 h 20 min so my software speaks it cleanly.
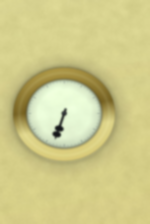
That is 6 h 33 min
